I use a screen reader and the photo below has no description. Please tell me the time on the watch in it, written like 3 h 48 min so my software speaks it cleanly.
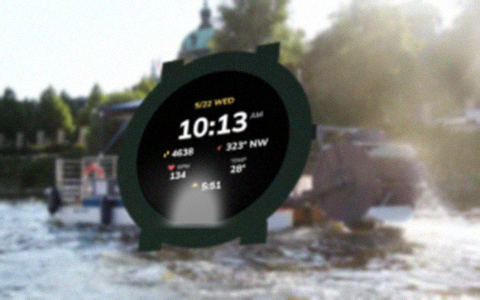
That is 10 h 13 min
